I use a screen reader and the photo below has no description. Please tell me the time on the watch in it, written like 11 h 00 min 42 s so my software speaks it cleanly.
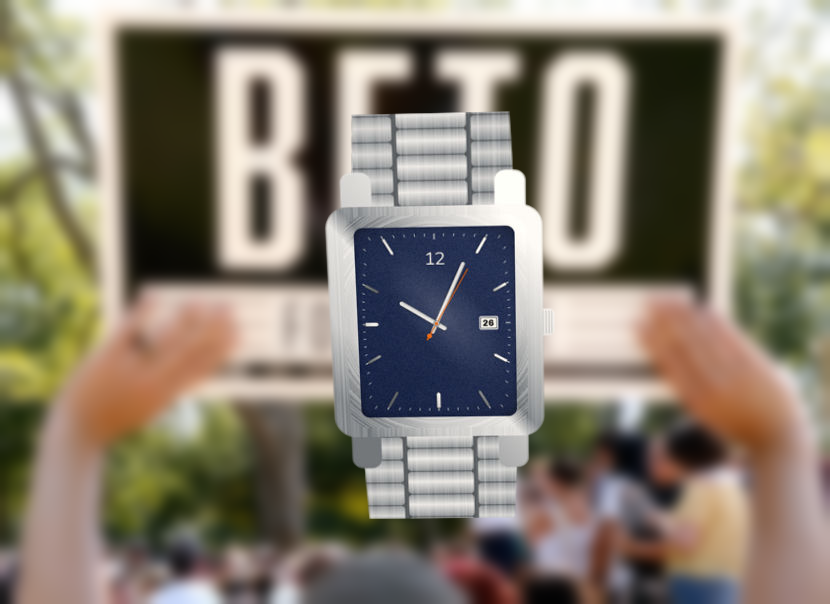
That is 10 h 04 min 05 s
